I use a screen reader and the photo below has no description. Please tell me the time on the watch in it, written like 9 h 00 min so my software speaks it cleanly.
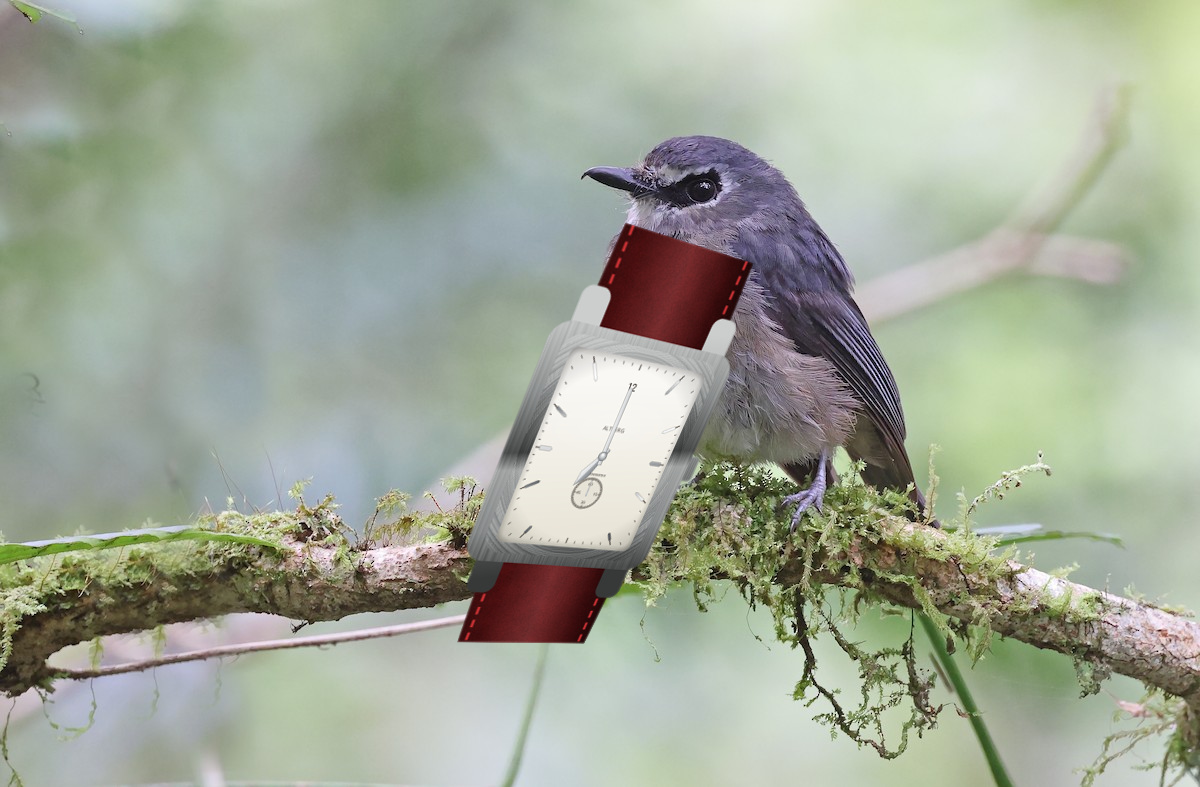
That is 7 h 00 min
